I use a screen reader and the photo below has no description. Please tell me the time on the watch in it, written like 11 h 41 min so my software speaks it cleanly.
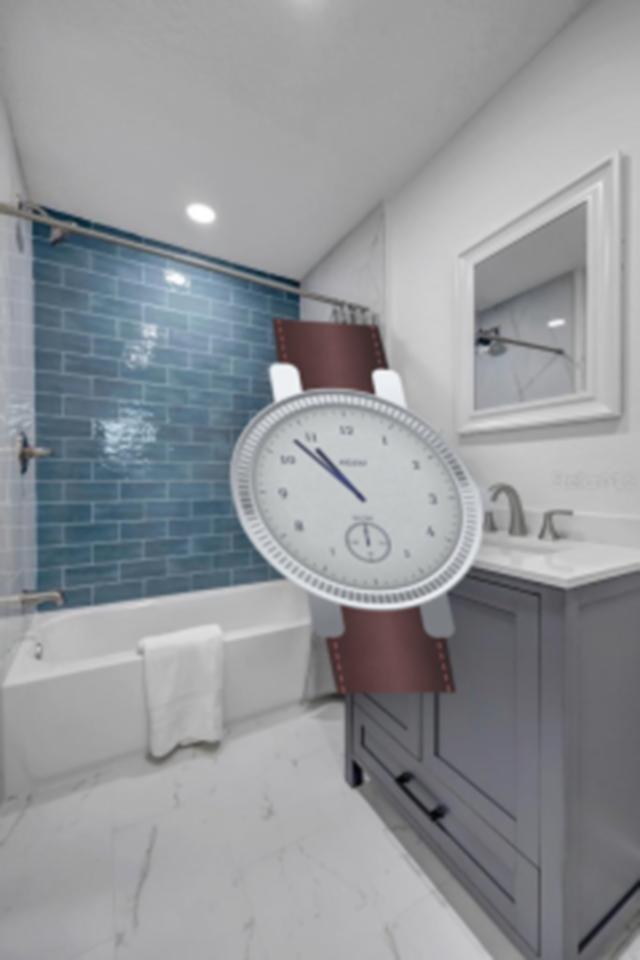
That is 10 h 53 min
